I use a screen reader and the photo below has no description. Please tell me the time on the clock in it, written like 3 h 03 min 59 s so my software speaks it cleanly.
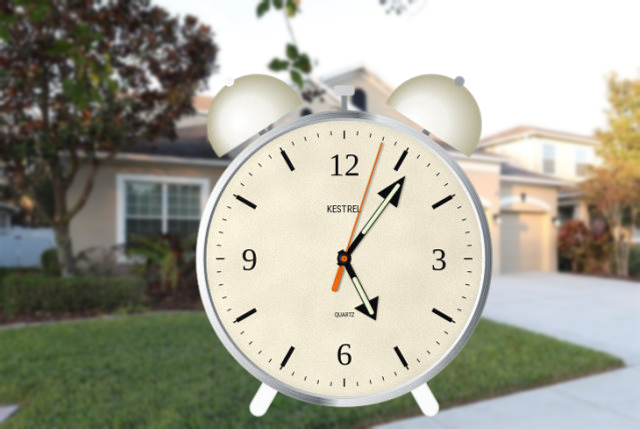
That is 5 h 06 min 03 s
